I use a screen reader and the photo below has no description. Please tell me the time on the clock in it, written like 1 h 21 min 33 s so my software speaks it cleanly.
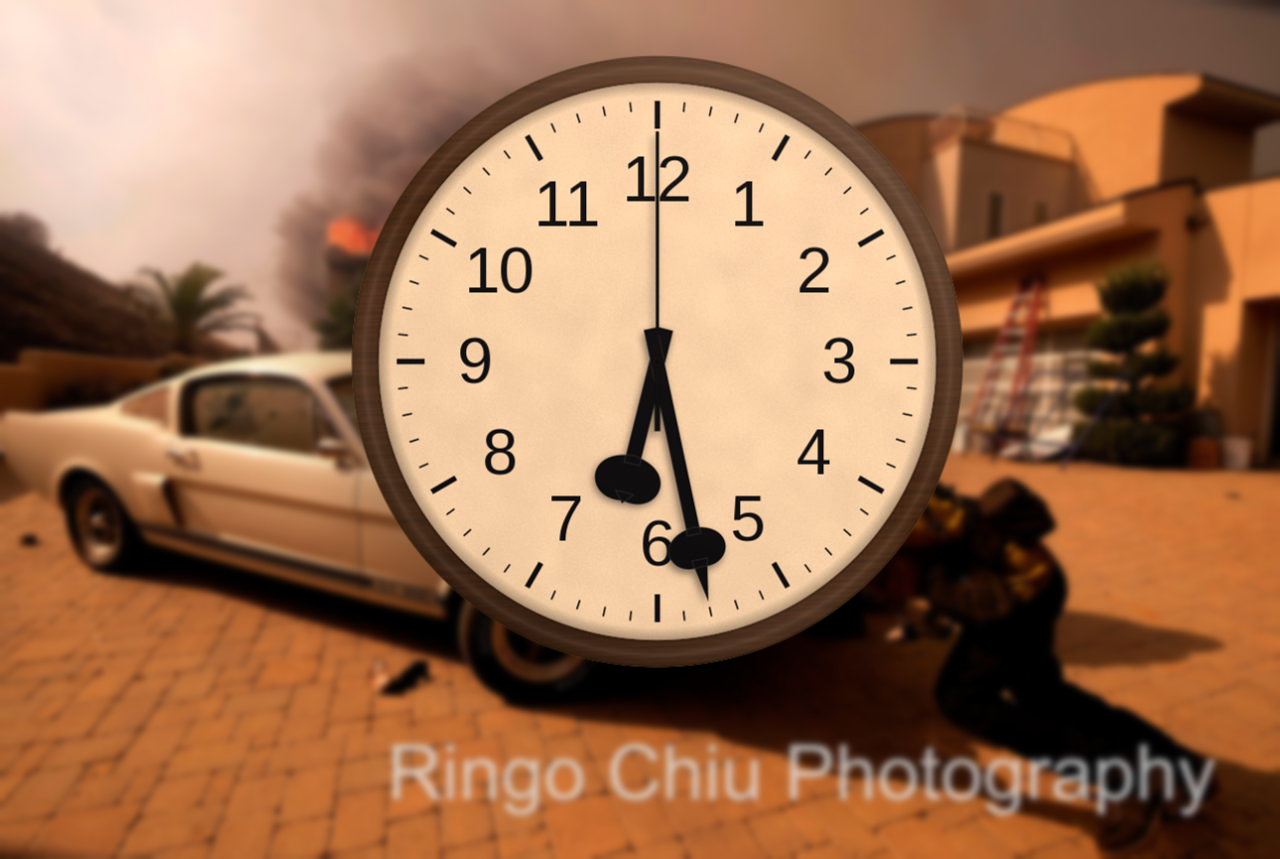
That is 6 h 28 min 00 s
